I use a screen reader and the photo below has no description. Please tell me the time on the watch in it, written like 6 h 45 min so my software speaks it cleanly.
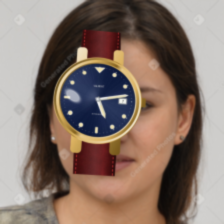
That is 5 h 13 min
